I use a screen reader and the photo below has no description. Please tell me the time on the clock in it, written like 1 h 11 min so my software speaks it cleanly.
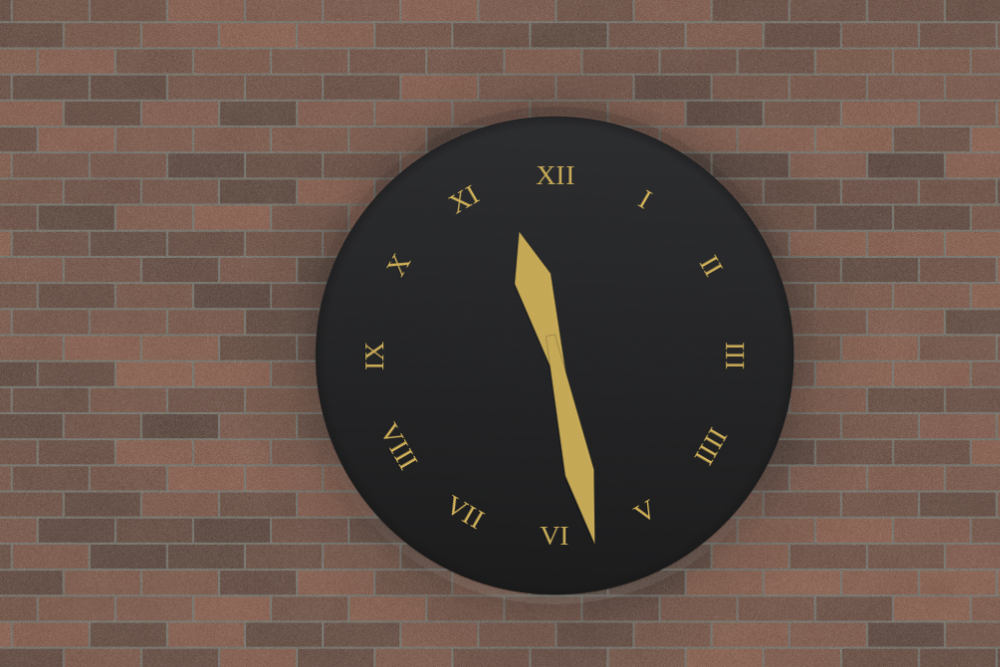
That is 11 h 28 min
